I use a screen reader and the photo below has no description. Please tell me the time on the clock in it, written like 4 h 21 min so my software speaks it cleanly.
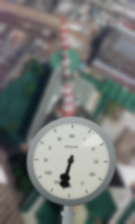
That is 6 h 32 min
